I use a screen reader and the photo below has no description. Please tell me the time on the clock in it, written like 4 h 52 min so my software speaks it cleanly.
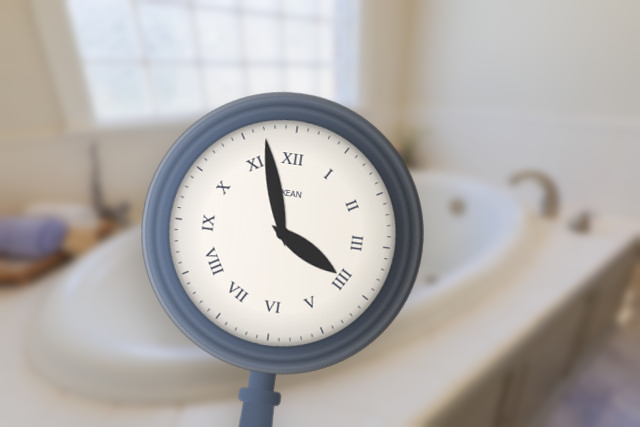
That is 3 h 57 min
